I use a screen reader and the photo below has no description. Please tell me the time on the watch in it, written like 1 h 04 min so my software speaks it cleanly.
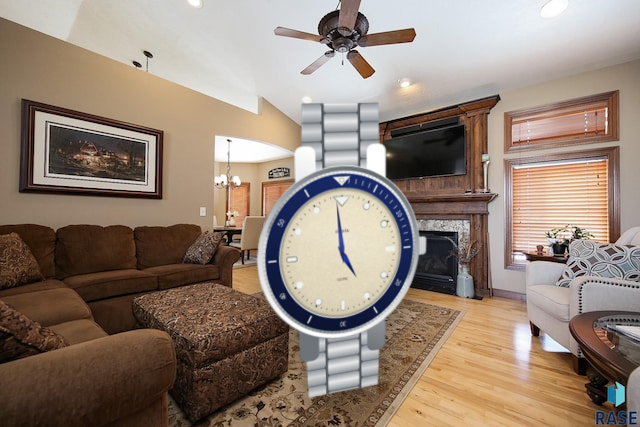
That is 4 h 59 min
